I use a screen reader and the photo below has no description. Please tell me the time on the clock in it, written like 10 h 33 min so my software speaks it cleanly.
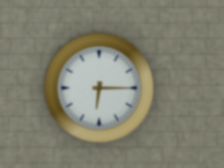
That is 6 h 15 min
